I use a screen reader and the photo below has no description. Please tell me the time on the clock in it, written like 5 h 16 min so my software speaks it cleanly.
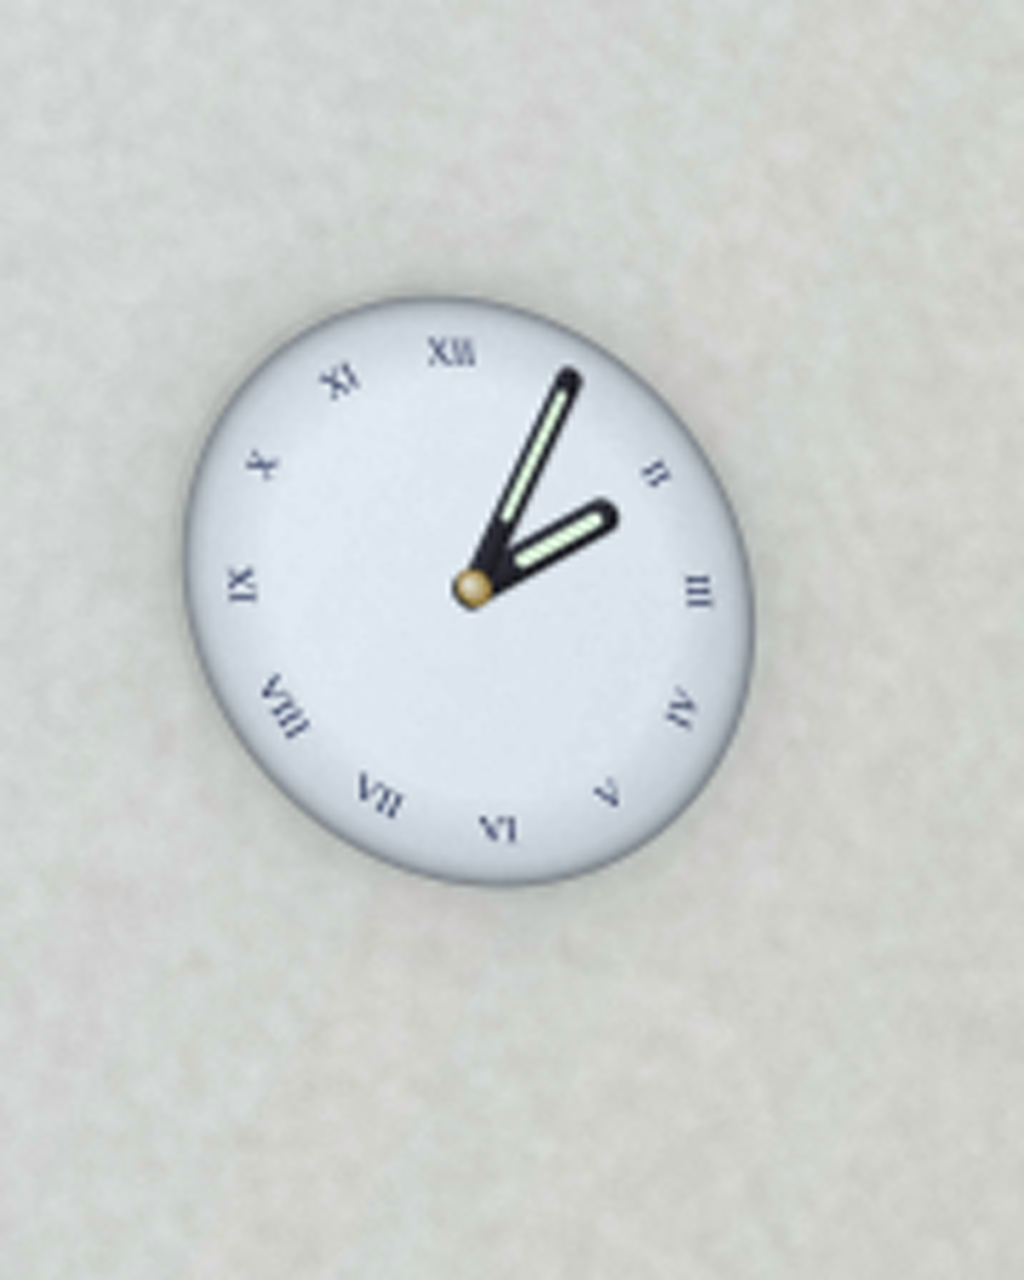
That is 2 h 05 min
